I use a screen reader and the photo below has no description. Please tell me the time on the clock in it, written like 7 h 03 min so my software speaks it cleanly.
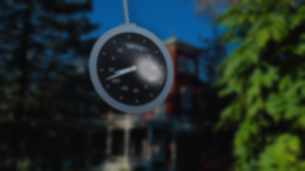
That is 8 h 42 min
